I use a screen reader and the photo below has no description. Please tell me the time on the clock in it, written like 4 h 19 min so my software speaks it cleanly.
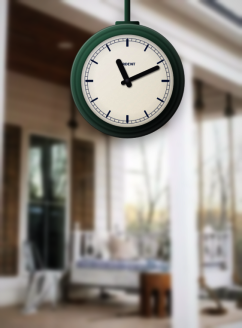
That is 11 h 11 min
